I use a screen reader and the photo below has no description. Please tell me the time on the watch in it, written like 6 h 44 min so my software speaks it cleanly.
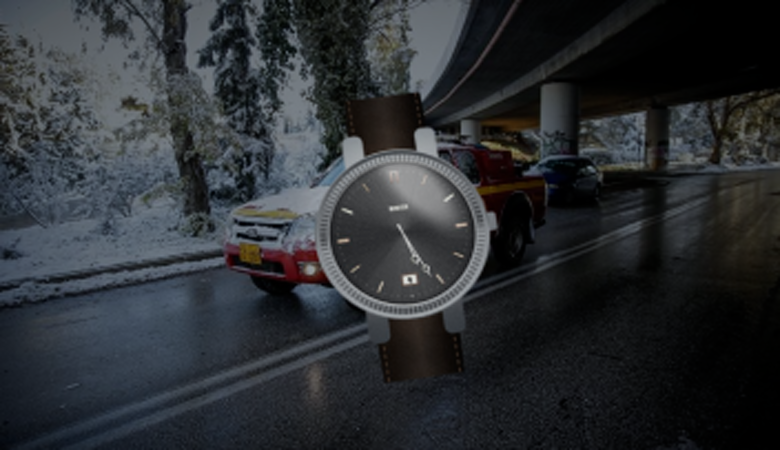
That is 5 h 26 min
